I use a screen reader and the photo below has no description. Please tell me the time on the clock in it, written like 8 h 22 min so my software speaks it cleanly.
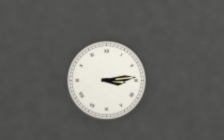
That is 3 h 14 min
